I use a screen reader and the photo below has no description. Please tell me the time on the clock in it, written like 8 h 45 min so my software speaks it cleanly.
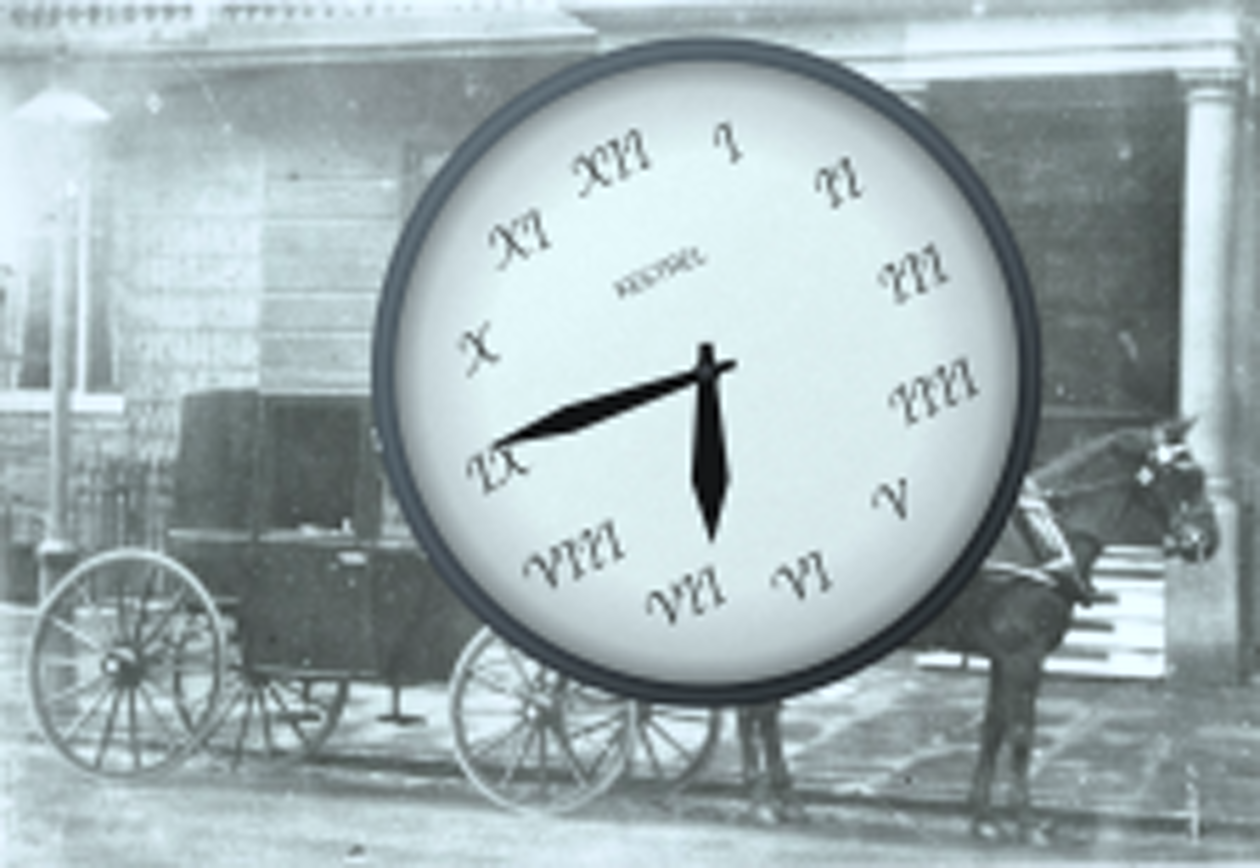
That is 6 h 46 min
